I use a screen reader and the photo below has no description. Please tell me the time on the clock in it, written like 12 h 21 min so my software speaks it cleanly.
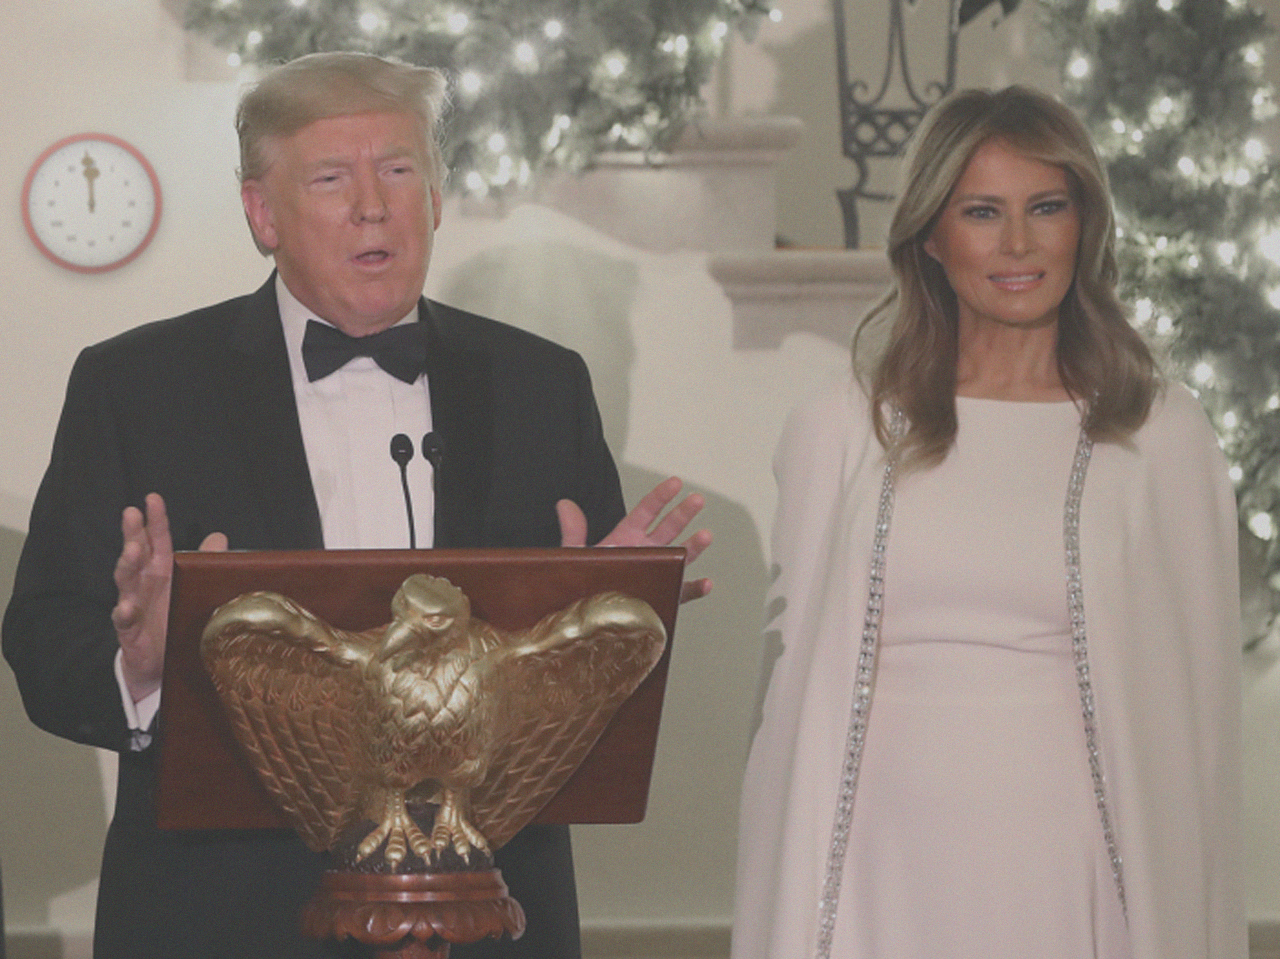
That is 11 h 59 min
